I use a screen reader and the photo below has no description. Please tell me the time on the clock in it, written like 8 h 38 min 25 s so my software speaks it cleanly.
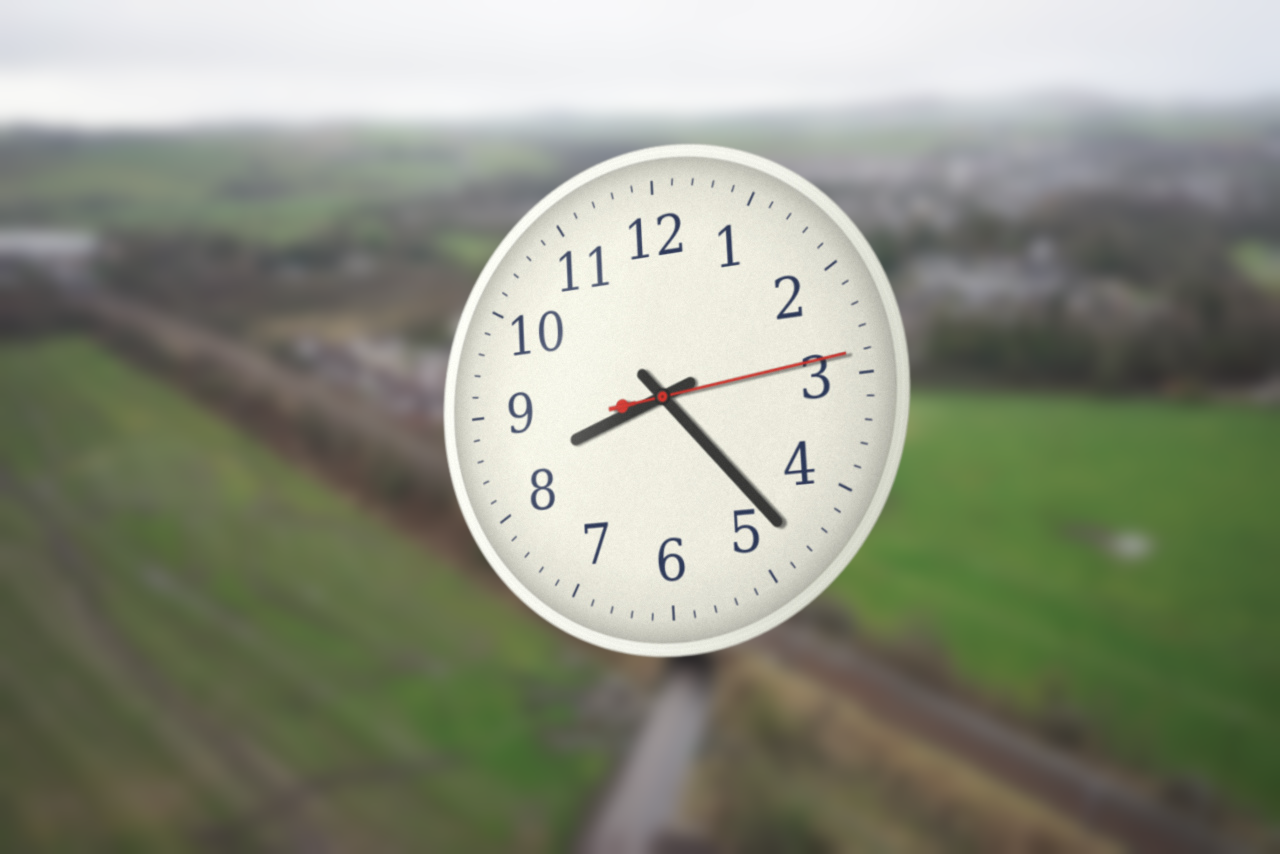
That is 8 h 23 min 14 s
